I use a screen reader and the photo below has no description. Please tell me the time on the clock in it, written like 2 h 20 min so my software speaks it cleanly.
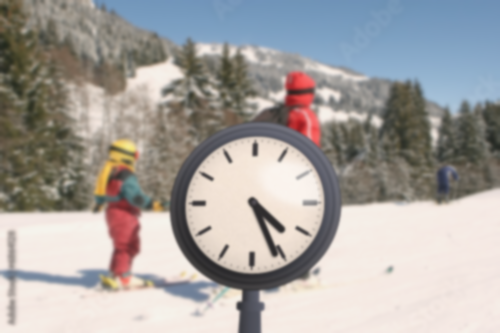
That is 4 h 26 min
